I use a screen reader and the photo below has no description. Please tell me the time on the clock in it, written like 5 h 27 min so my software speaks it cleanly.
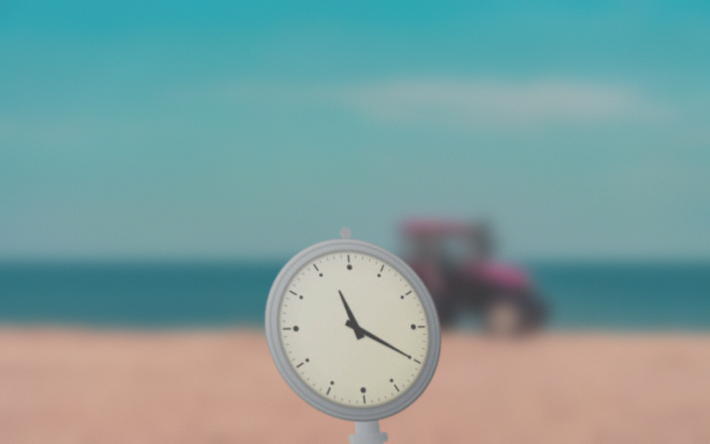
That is 11 h 20 min
